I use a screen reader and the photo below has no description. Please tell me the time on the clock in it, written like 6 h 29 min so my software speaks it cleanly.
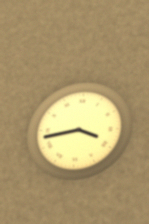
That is 3 h 43 min
